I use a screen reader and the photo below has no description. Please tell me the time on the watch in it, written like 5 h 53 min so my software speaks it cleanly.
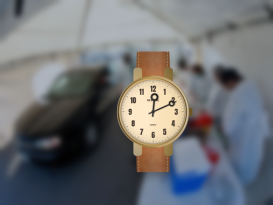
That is 12 h 11 min
